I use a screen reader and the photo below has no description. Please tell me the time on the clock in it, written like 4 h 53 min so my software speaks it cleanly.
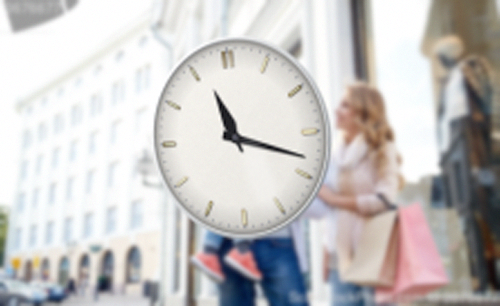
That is 11 h 18 min
